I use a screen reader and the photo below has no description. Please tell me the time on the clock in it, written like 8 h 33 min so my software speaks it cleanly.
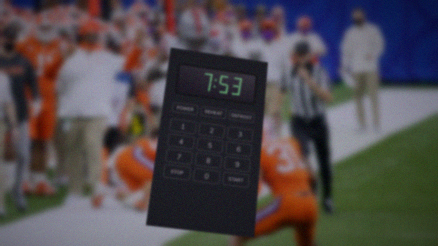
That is 7 h 53 min
